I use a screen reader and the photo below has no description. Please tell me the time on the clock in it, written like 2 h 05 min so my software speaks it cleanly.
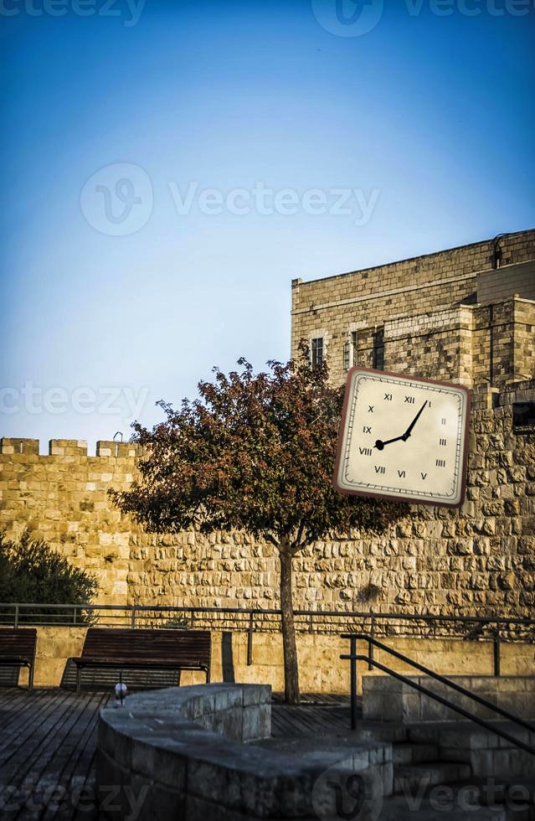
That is 8 h 04 min
